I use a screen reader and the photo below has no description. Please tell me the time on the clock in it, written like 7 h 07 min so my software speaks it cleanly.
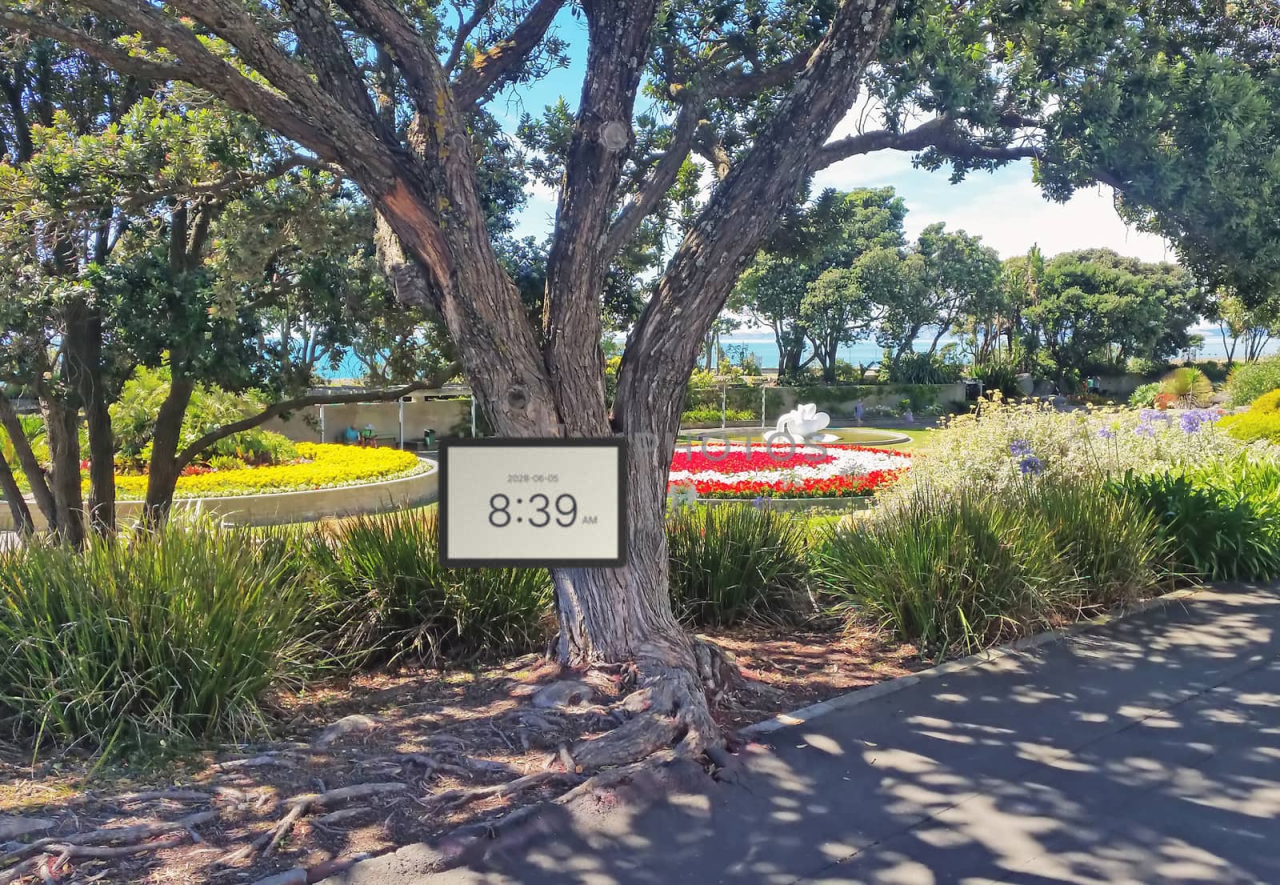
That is 8 h 39 min
